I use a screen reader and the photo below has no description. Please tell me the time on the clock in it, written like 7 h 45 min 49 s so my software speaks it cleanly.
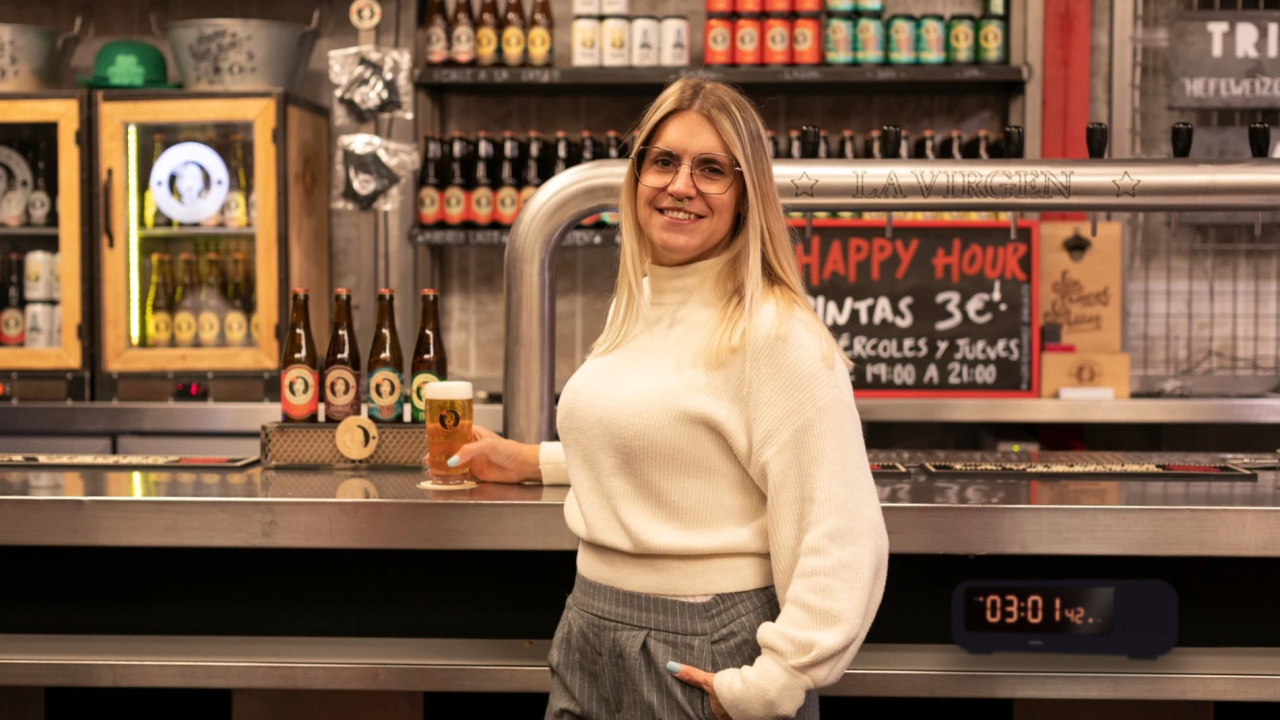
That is 3 h 01 min 42 s
